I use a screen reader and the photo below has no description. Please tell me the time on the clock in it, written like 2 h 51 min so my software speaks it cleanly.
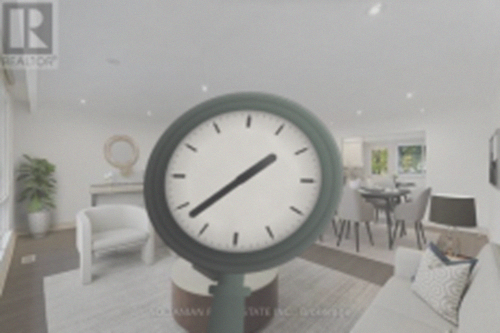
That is 1 h 38 min
